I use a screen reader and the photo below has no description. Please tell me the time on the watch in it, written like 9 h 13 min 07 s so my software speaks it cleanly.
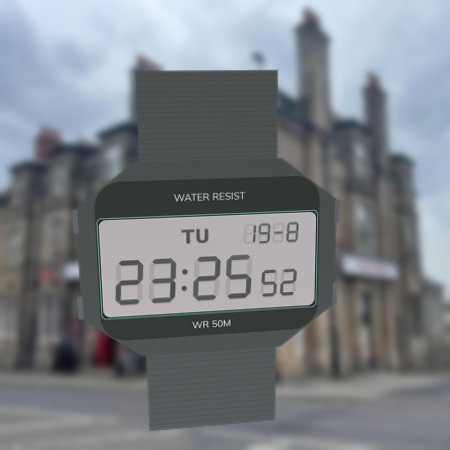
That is 23 h 25 min 52 s
